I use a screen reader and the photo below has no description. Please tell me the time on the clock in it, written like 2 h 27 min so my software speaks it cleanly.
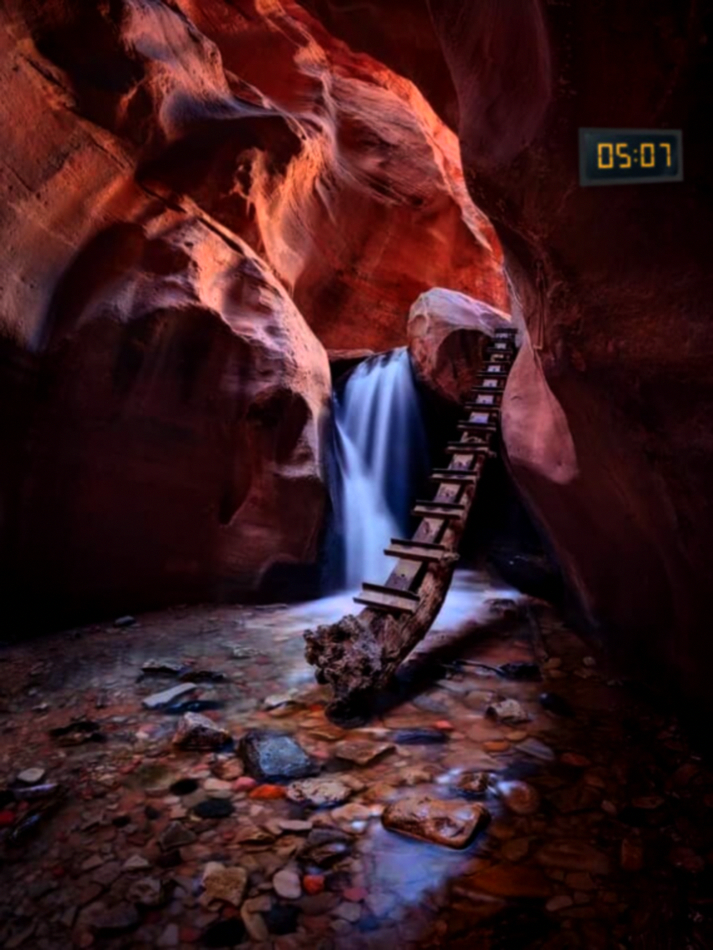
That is 5 h 07 min
